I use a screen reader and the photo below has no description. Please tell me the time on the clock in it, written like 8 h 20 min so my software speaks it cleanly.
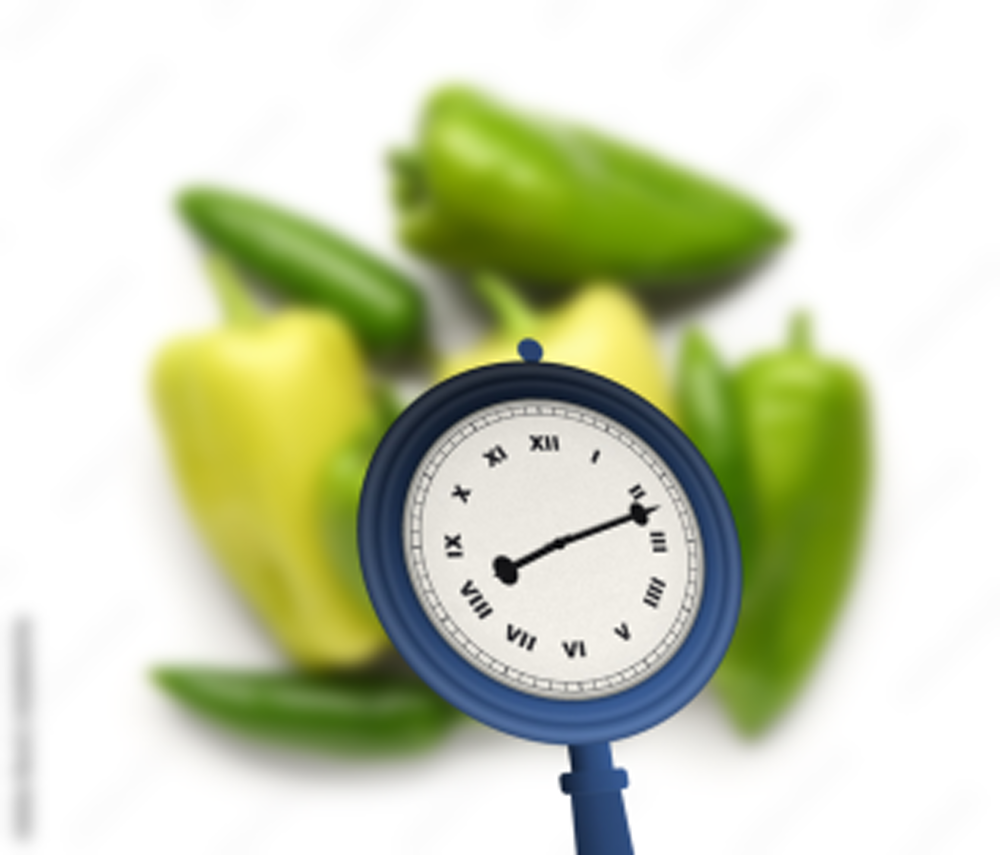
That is 8 h 12 min
